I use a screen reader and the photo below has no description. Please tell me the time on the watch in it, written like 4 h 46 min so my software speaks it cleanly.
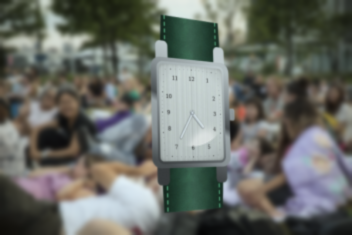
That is 4 h 35 min
